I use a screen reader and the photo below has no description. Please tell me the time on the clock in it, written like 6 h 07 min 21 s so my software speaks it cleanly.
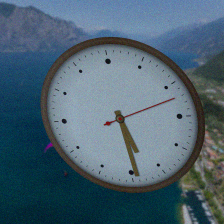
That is 5 h 29 min 12 s
